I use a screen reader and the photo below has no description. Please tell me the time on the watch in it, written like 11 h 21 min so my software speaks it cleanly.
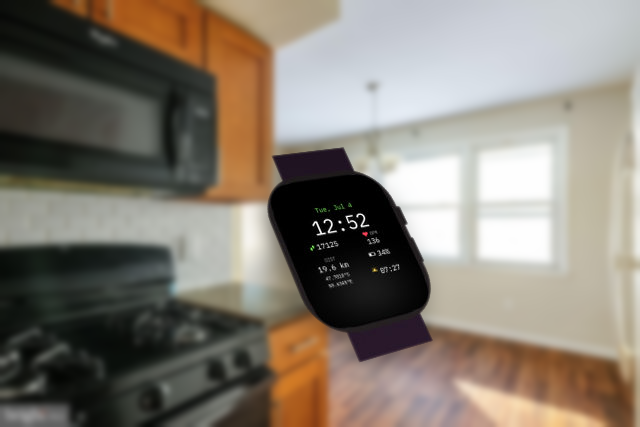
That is 12 h 52 min
